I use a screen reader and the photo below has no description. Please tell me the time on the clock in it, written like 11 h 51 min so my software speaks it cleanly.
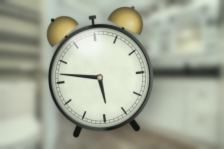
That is 5 h 47 min
